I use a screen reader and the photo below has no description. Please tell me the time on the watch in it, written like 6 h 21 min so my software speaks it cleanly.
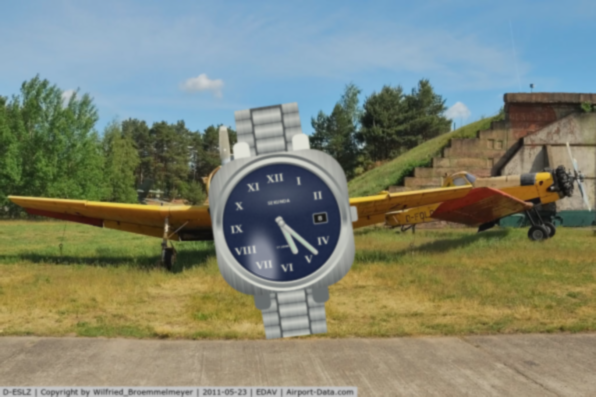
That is 5 h 23 min
